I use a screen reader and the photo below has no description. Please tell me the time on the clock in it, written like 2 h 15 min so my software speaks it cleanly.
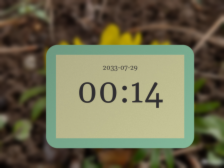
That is 0 h 14 min
